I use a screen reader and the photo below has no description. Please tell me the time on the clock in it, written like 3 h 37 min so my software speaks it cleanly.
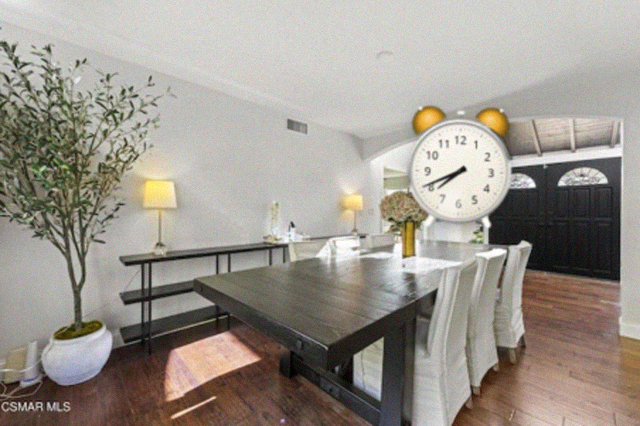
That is 7 h 41 min
